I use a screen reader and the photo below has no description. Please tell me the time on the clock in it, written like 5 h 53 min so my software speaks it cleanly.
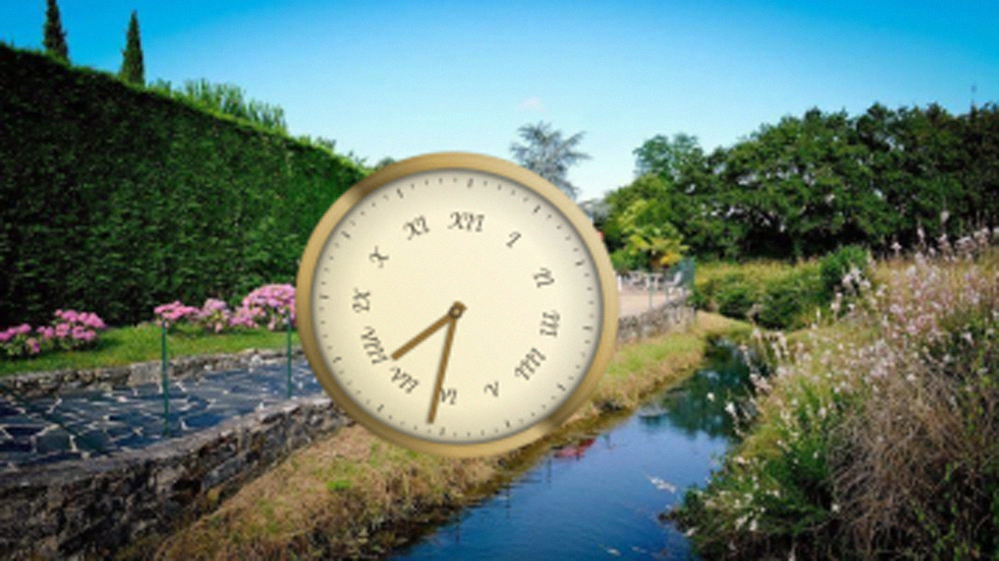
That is 7 h 31 min
